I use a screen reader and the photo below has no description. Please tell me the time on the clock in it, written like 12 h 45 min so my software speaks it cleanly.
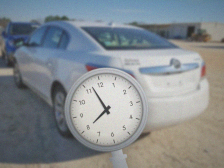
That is 7 h 57 min
